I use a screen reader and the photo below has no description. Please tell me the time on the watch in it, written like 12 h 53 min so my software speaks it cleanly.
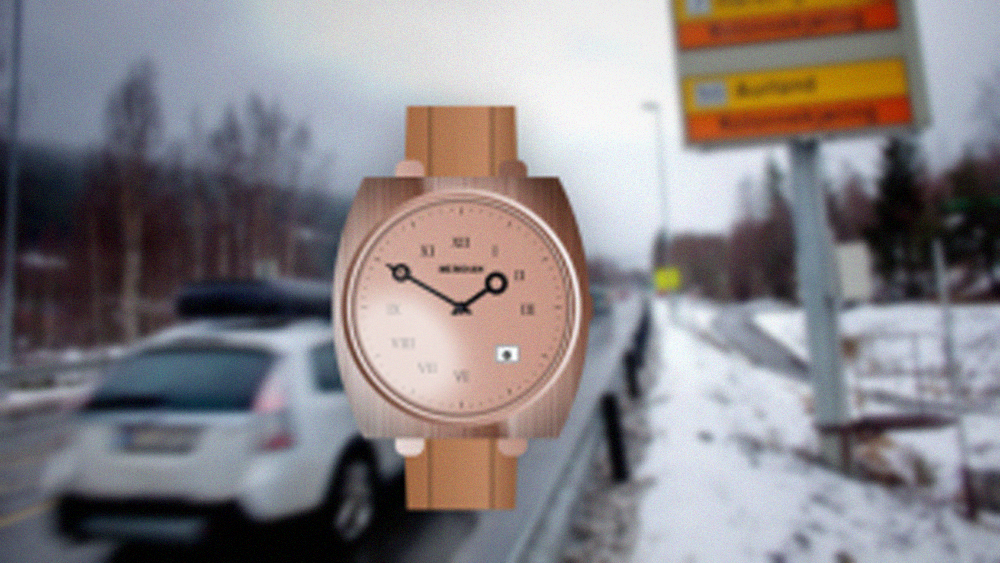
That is 1 h 50 min
